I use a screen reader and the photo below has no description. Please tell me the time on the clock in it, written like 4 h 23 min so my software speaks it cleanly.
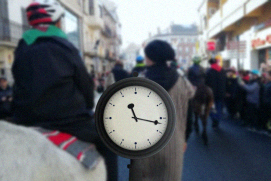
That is 11 h 17 min
